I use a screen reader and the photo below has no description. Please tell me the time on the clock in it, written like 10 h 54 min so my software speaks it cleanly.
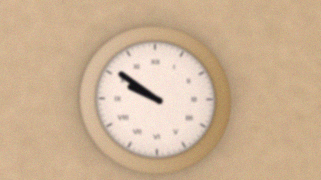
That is 9 h 51 min
